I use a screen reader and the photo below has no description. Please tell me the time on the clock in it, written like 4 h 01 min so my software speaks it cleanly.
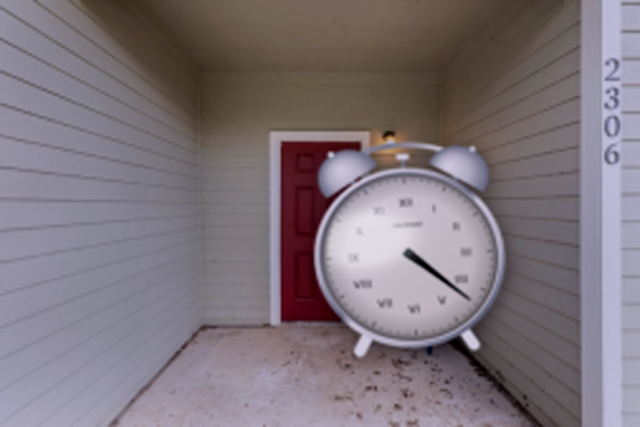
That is 4 h 22 min
